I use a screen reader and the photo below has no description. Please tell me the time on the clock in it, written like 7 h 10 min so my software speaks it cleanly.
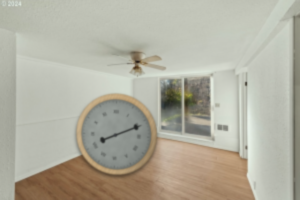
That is 8 h 11 min
